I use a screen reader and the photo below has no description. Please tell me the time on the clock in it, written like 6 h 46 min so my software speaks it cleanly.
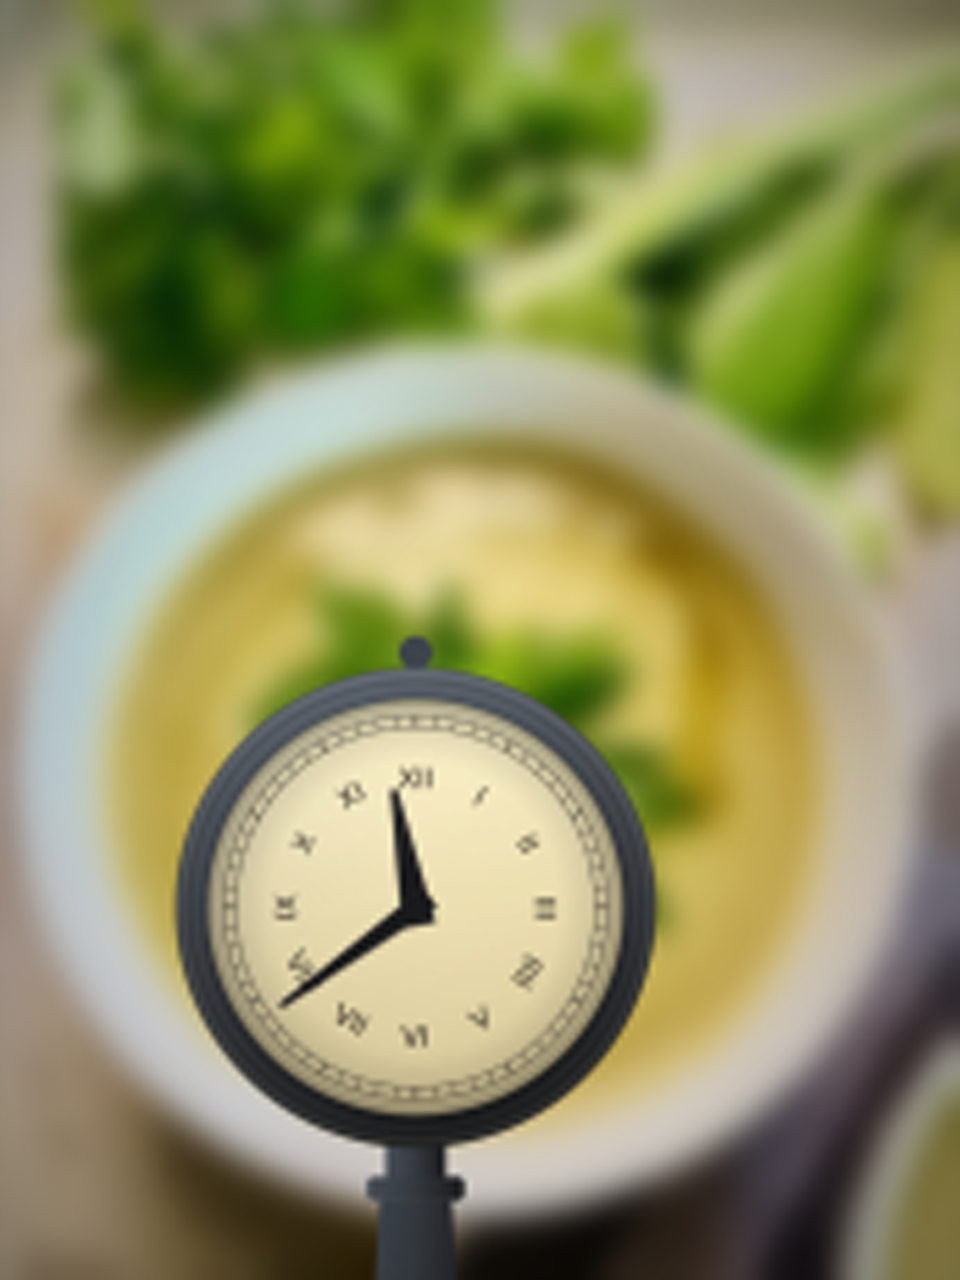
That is 11 h 39 min
